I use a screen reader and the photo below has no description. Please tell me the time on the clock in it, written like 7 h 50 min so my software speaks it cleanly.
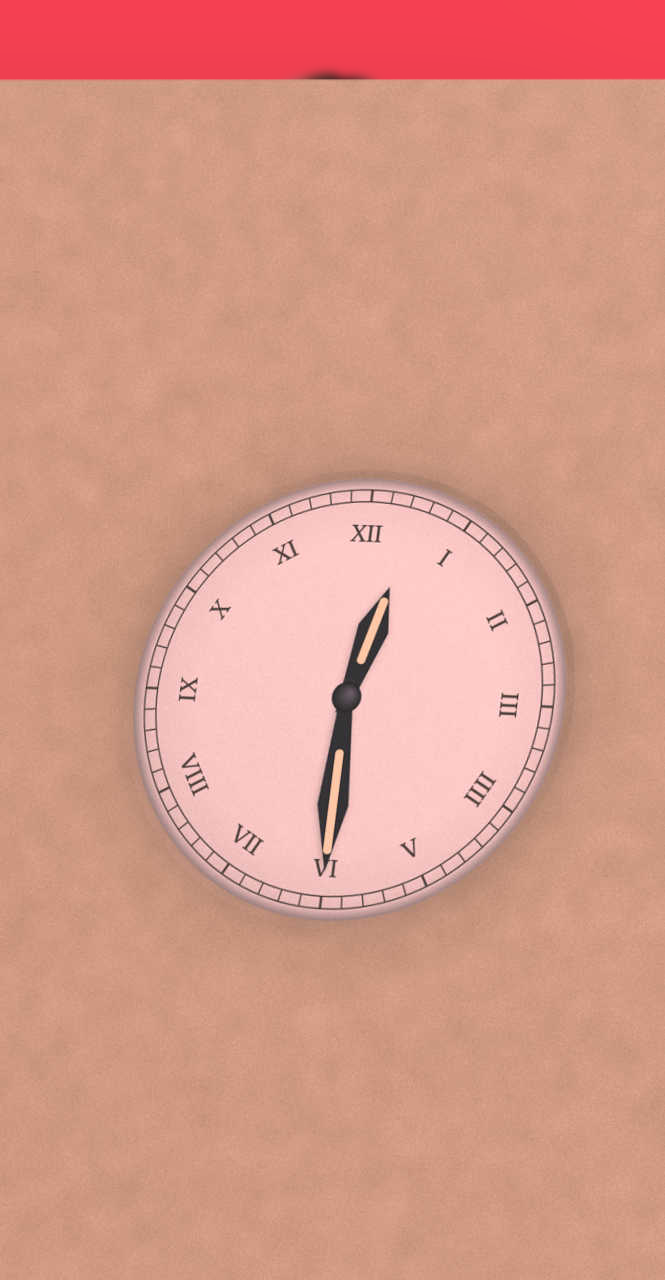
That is 12 h 30 min
